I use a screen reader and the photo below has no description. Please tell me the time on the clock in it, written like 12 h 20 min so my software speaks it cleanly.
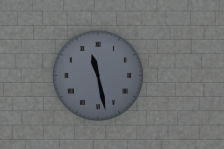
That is 11 h 28 min
